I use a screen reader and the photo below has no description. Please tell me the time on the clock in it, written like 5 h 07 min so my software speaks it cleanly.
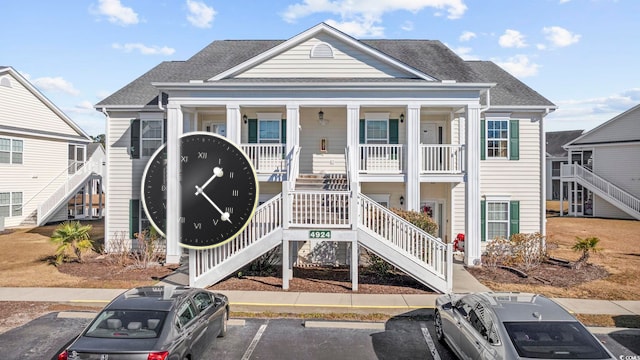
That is 1 h 22 min
